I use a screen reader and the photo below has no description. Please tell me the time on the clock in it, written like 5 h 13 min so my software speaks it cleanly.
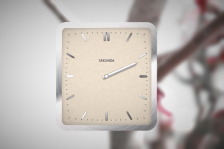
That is 2 h 11 min
